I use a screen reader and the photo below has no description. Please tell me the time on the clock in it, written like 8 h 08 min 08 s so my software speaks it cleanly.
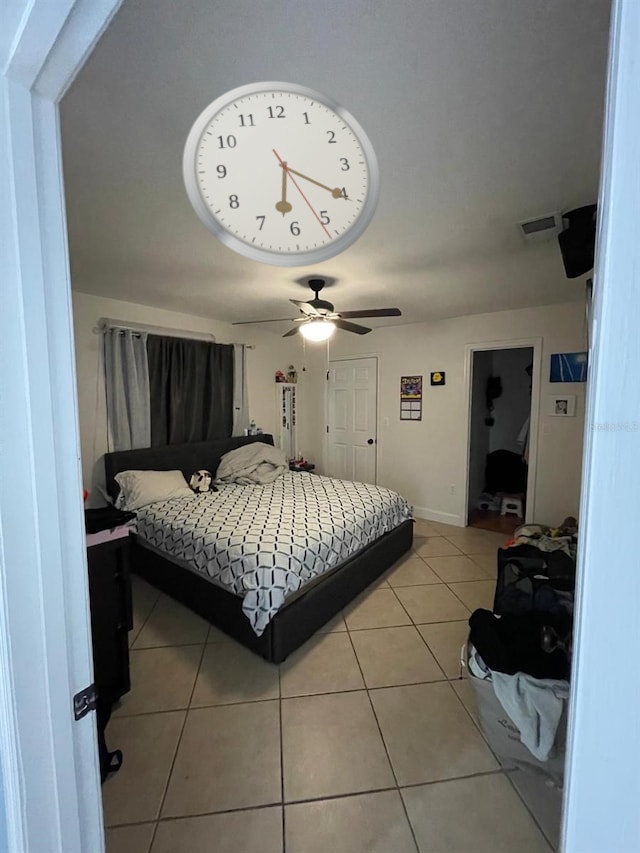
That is 6 h 20 min 26 s
